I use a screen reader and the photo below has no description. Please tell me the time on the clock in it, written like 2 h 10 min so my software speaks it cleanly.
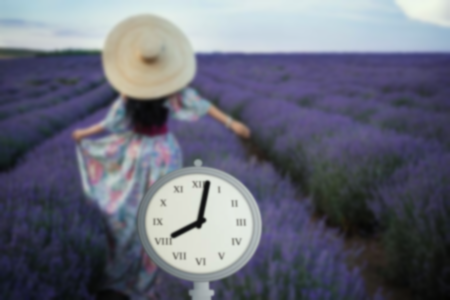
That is 8 h 02 min
